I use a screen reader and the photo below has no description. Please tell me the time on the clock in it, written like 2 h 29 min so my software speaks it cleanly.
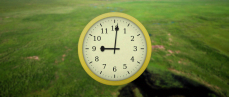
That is 9 h 01 min
